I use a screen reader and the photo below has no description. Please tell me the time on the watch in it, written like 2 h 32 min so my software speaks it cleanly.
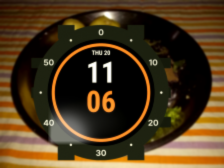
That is 11 h 06 min
